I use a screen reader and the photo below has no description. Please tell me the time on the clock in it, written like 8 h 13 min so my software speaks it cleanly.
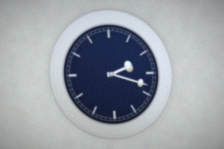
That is 2 h 18 min
